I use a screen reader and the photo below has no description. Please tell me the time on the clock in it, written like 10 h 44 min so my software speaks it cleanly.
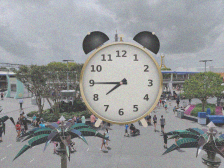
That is 7 h 45 min
